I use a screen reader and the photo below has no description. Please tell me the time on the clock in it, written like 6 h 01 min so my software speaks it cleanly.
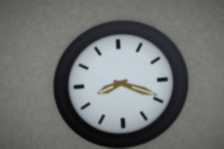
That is 8 h 19 min
